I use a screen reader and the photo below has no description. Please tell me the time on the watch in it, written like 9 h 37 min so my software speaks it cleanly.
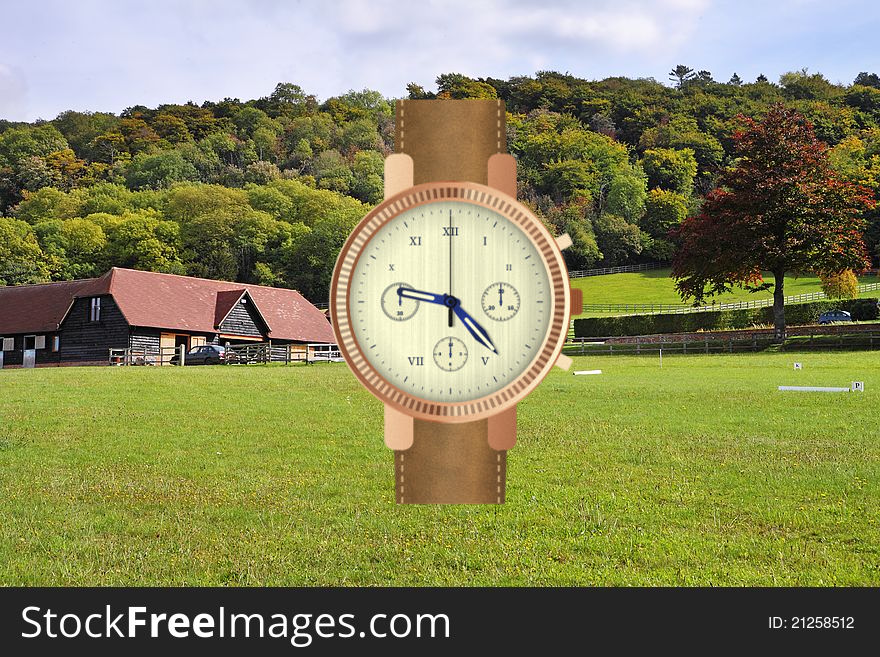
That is 9 h 23 min
